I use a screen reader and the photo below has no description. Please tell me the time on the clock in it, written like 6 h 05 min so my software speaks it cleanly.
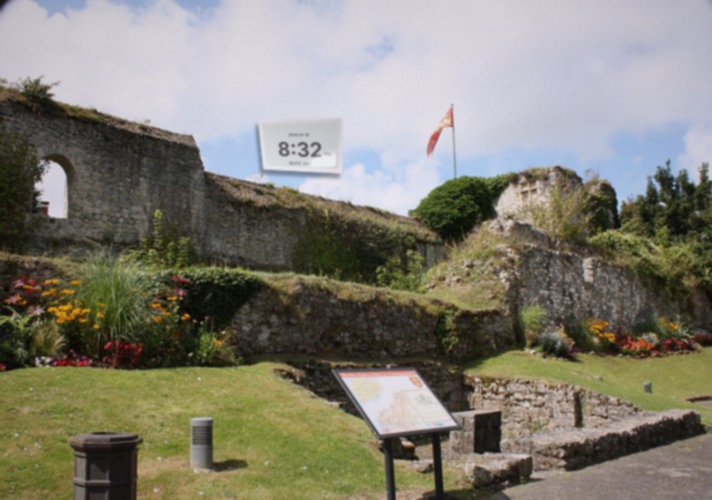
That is 8 h 32 min
